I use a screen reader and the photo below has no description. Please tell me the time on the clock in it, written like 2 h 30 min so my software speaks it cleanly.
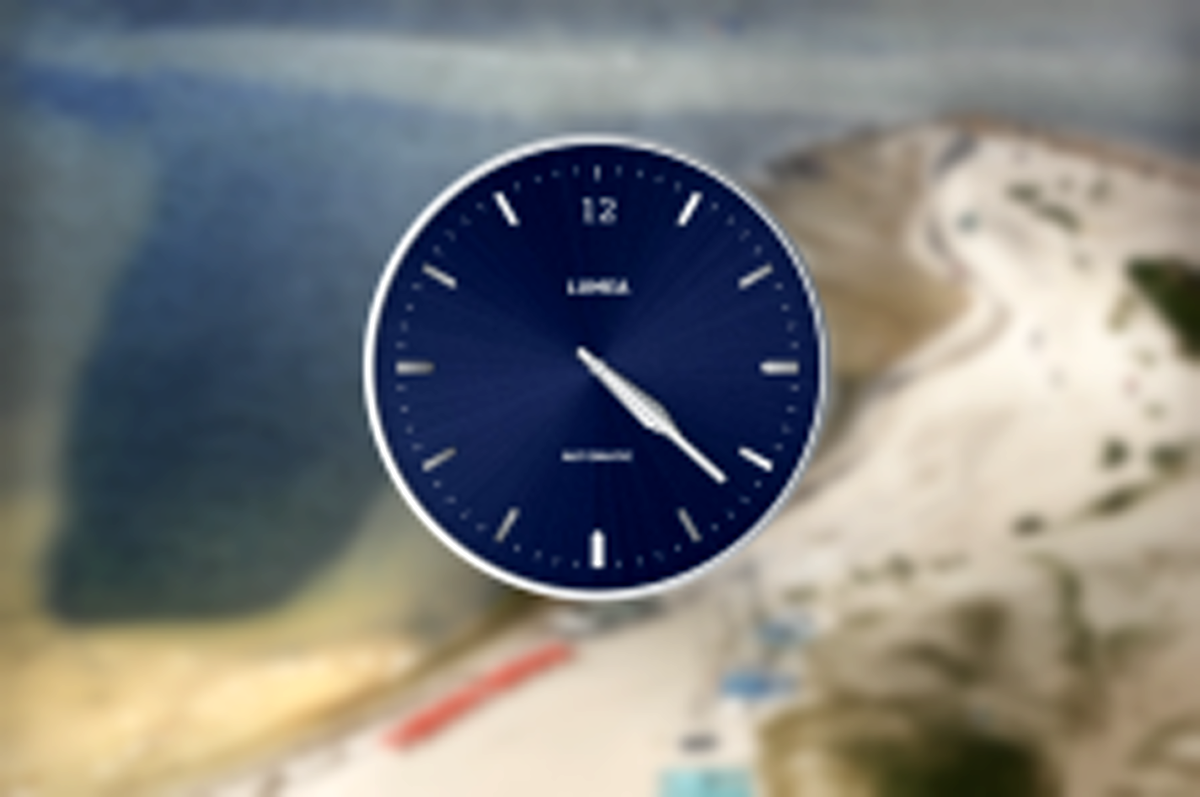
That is 4 h 22 min
